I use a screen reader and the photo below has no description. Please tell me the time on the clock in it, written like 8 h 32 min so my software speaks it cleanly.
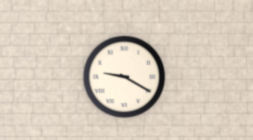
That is 9 h 20 min
